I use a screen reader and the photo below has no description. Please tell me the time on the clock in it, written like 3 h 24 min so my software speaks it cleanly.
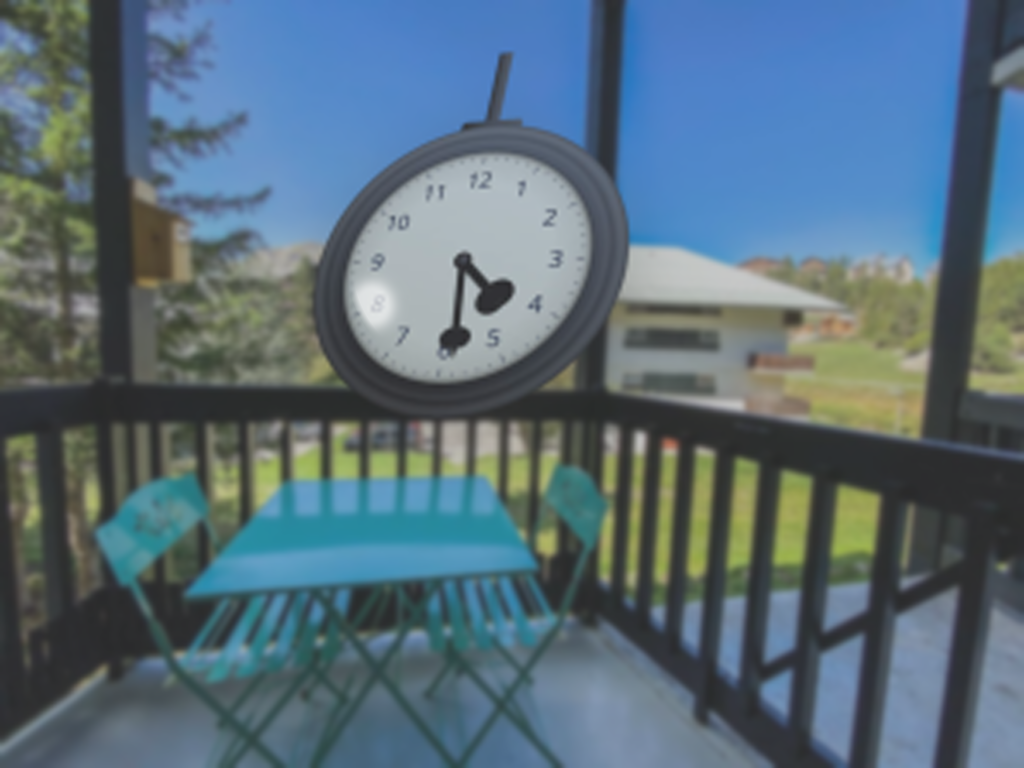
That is 4 h 29 min
